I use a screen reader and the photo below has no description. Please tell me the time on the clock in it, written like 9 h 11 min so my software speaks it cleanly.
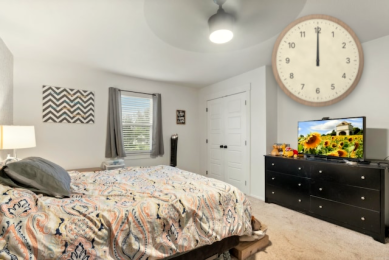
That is 12 h 00 min
